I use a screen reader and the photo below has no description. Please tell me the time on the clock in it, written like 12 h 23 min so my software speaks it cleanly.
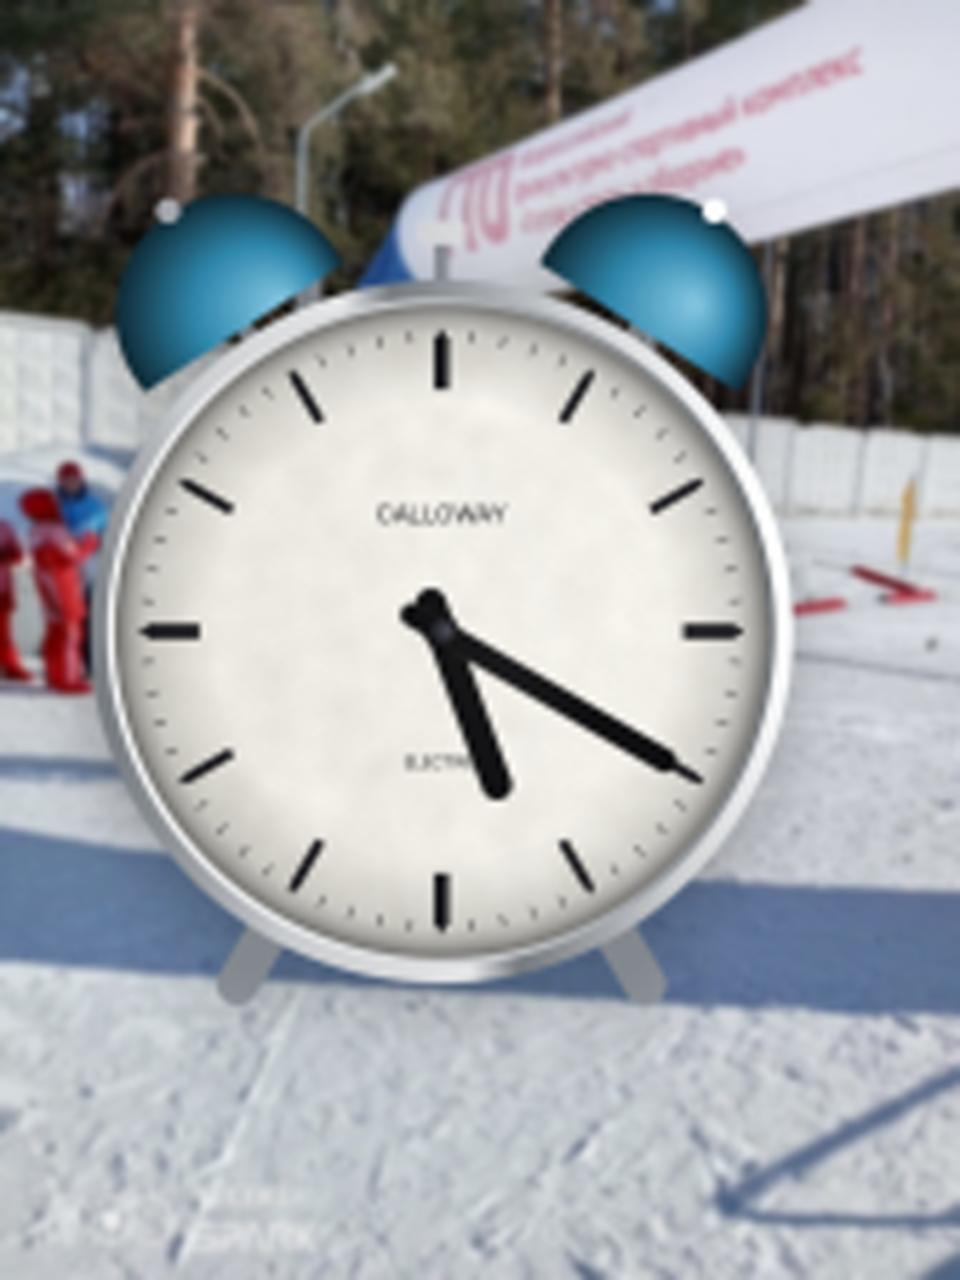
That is 5 h 20 min
